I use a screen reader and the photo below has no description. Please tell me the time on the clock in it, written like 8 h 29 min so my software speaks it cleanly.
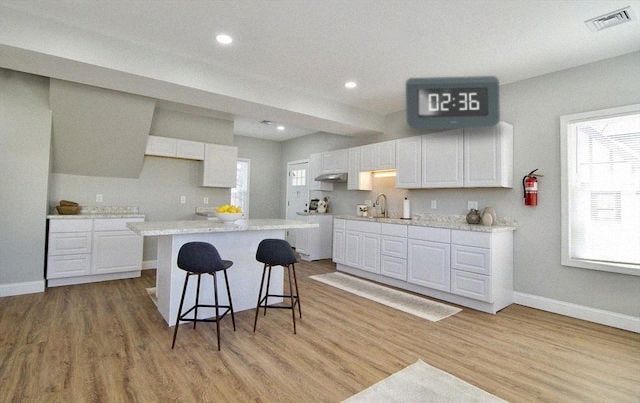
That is 2 h 36 min
